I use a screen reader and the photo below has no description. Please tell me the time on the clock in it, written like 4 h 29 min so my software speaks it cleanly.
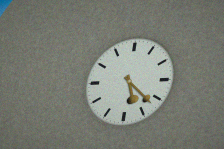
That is 5 h 22 min
